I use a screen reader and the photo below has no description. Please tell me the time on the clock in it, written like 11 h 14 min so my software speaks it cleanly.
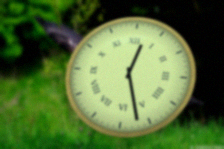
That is 12 h 27 min
